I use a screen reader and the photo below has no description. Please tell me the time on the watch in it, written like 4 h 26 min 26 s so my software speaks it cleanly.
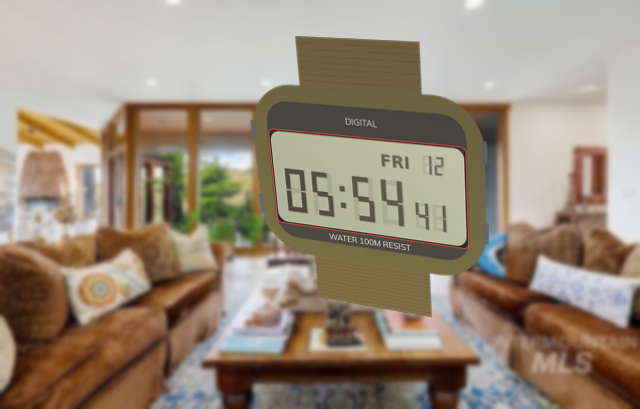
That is 5 h 54 min 41 s
